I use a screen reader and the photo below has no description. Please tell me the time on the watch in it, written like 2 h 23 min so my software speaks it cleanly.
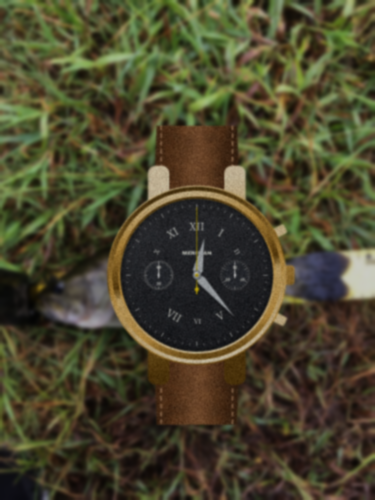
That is 12 h 23 min
